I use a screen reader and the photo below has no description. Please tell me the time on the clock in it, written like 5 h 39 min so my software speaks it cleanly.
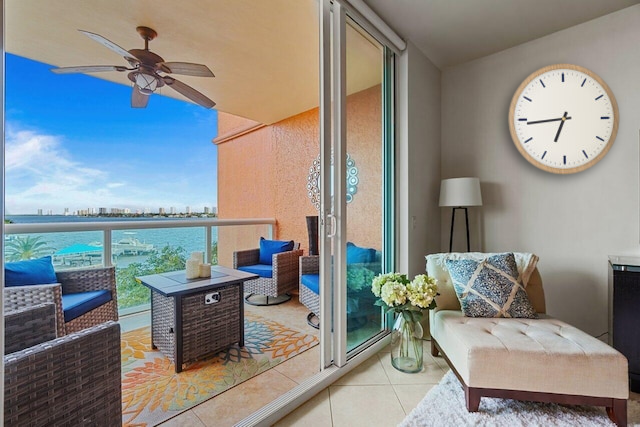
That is 6 h 44 min
